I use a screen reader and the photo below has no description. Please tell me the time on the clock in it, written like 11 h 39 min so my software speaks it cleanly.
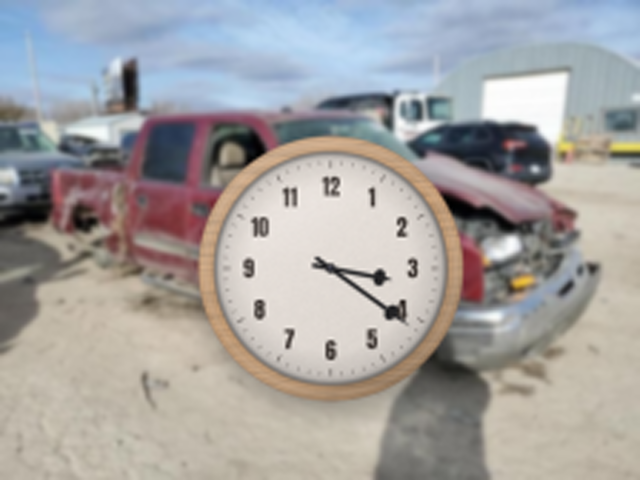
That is 3 h 21 min
